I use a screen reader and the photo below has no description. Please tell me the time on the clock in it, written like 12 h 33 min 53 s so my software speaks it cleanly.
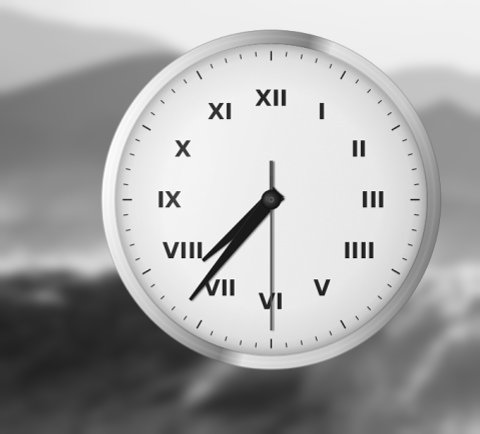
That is 7 h 36 min 30 s
